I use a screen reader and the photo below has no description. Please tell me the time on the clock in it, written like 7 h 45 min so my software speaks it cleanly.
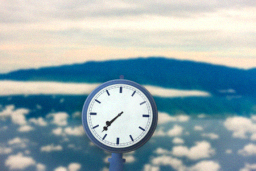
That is 7 h 37 min
